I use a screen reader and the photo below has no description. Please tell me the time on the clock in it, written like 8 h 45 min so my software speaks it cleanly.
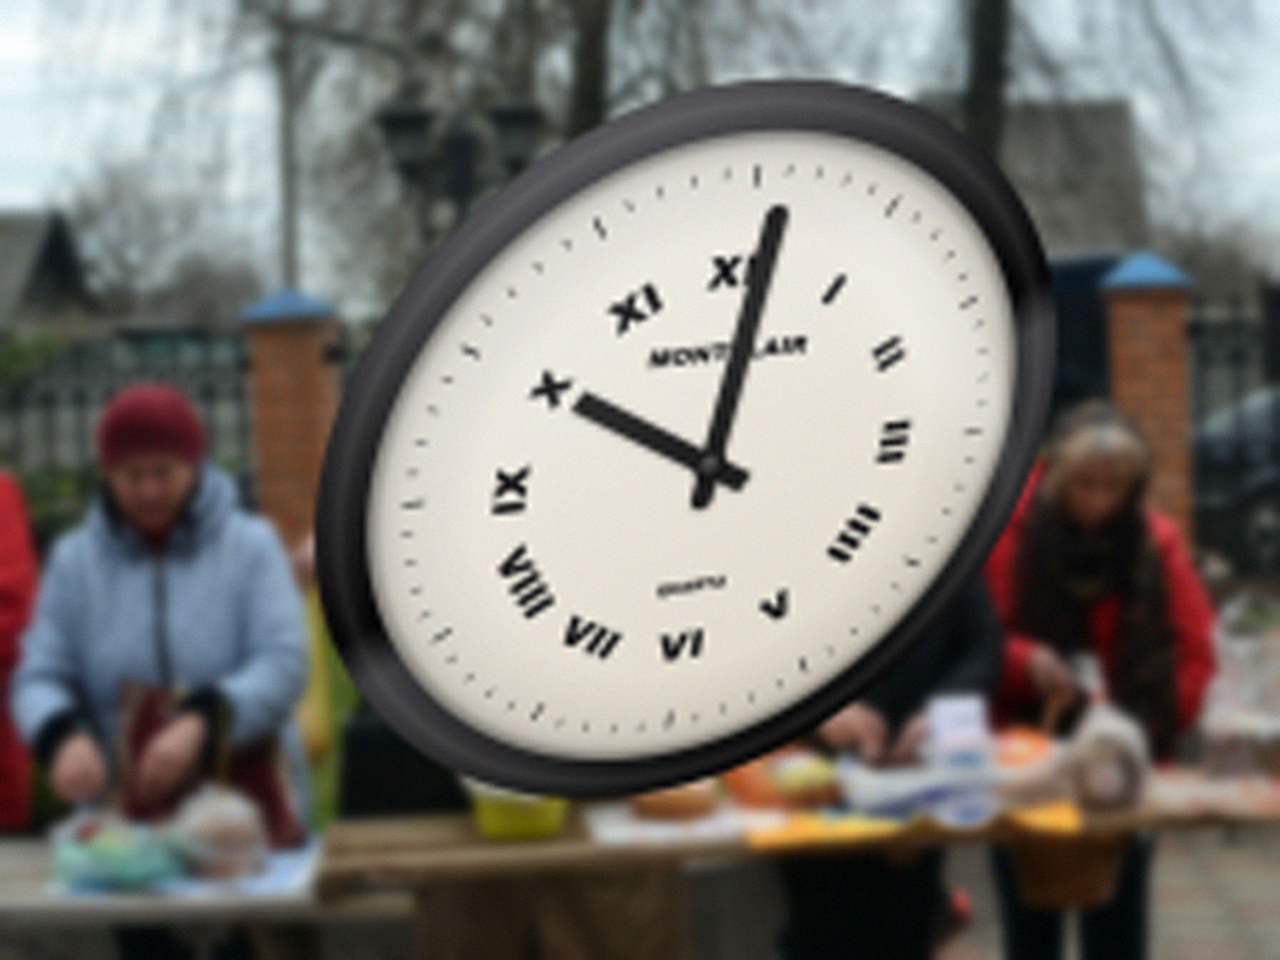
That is 10 h 01 min
